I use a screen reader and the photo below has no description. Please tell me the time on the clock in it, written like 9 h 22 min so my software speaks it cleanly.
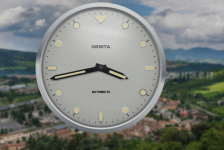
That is 3 h 43 min
